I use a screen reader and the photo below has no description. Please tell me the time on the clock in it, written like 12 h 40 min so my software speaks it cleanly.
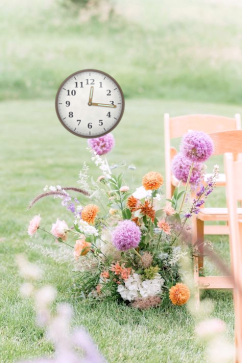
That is 12 h 16 min
